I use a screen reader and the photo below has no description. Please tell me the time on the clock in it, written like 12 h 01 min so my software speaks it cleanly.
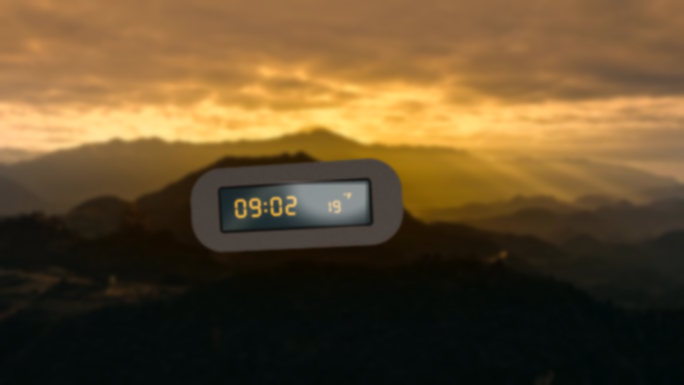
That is 9 h 02 min
